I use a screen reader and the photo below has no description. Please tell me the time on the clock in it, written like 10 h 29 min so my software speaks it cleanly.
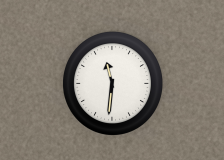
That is 11 h 31 min
